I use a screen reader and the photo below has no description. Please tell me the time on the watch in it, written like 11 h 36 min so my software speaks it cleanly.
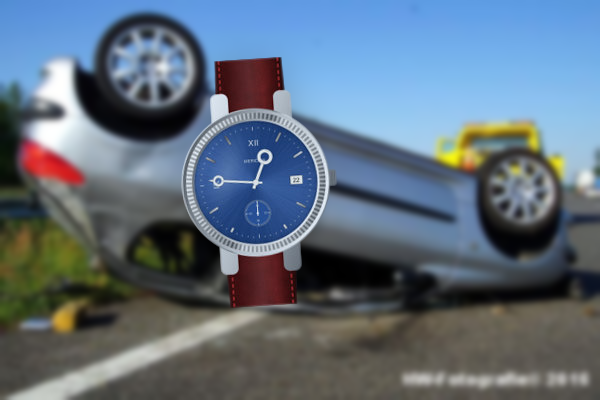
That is 12 h 46 min
